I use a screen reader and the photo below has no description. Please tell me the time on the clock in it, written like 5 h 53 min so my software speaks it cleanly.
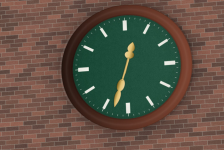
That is 12 h 33 min
